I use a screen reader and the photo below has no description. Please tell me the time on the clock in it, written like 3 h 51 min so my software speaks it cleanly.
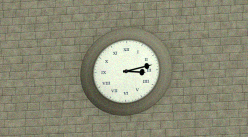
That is 3 h 13 min
